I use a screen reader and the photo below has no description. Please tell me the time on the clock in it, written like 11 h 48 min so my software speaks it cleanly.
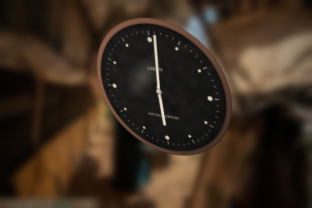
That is 6 h 01 min
